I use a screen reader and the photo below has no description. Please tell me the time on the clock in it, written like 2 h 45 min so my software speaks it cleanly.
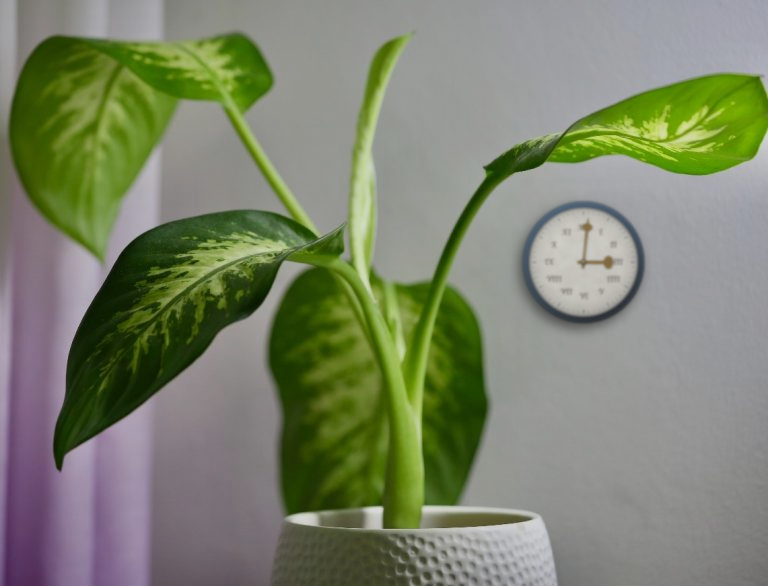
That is 3 h 01 min
